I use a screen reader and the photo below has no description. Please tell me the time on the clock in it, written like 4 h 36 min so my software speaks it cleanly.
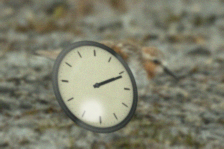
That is 2 h 11 min
